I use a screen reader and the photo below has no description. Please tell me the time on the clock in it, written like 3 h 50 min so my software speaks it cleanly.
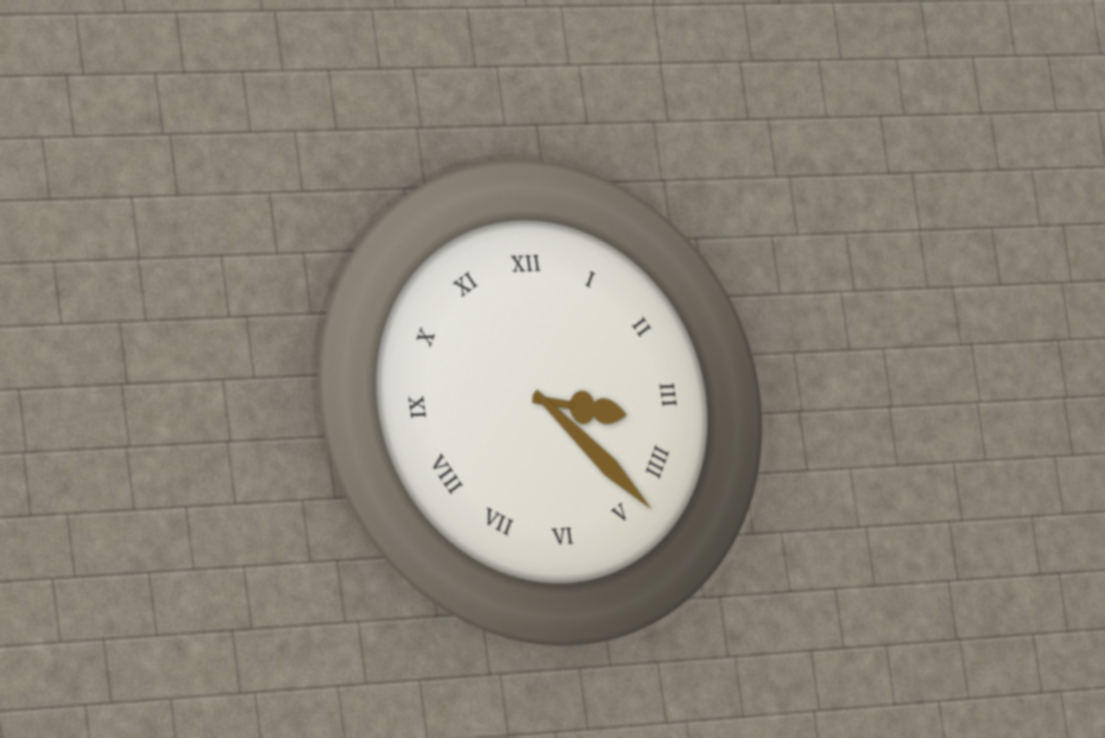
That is 3 h 23 min
